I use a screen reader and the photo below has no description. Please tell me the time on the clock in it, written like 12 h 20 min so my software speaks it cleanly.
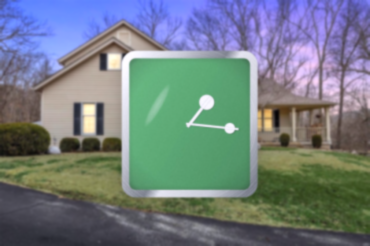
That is 1 h 16 min
